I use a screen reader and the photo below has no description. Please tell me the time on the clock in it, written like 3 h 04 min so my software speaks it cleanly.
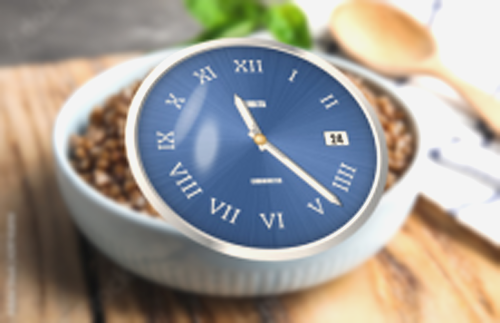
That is 11 h 23 min
